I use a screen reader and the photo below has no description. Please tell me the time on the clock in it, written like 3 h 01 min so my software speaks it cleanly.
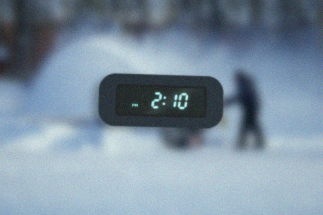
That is 2 h 10 min
